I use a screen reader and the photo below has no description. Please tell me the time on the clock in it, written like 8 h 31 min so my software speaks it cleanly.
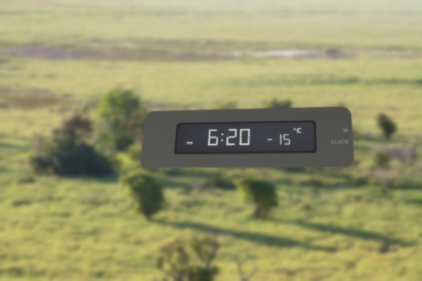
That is 6 h 20 min
